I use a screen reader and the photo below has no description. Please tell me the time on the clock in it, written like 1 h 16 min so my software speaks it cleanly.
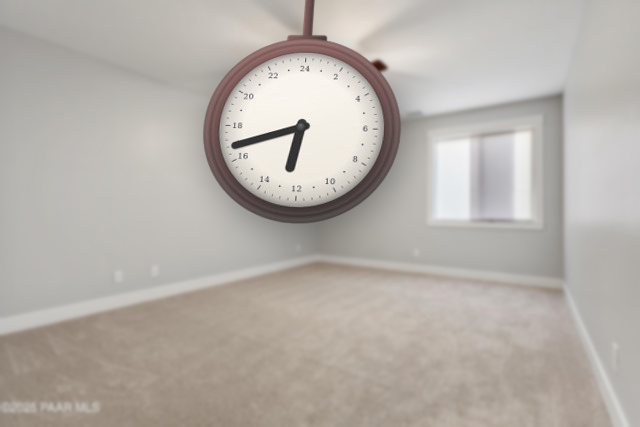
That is 12 h 42 min
